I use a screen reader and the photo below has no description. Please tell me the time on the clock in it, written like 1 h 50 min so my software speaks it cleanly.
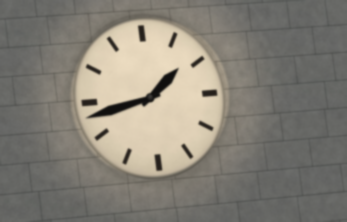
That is 1 h 43 min
